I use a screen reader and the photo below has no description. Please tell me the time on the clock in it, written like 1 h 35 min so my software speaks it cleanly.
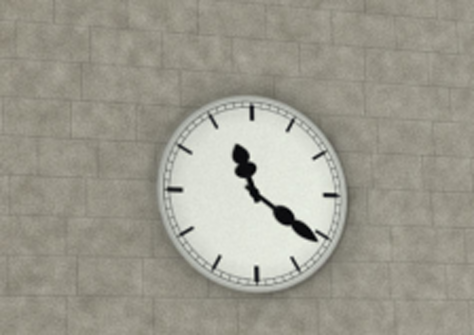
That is 11 h 21 min
